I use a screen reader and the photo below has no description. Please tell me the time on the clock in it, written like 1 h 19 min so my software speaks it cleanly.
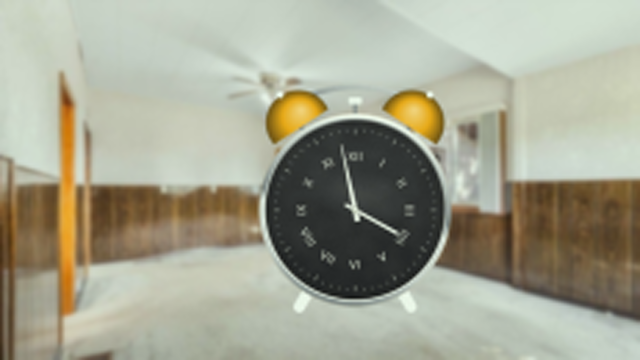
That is 3 h 58 min
